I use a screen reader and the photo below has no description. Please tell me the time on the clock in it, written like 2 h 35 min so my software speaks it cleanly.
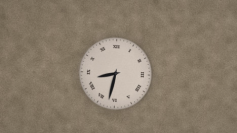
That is 8 h 32 min
